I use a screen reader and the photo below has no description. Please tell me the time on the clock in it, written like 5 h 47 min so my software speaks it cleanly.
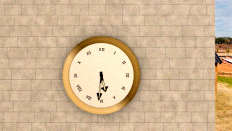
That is 5 h 31 min
